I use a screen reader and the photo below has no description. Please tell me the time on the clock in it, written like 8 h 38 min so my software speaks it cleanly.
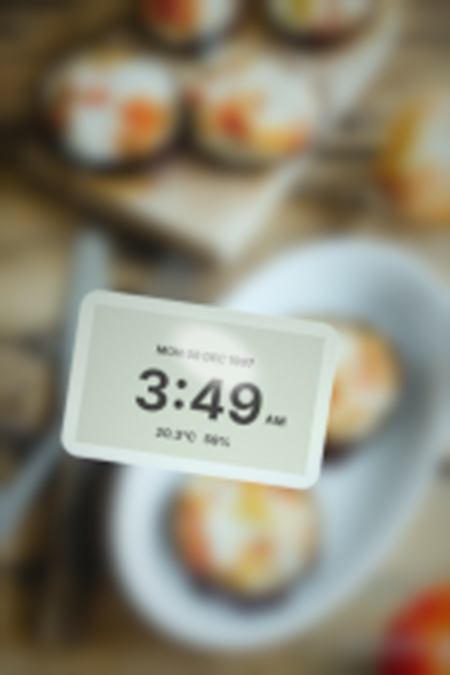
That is 3 h 49 min
